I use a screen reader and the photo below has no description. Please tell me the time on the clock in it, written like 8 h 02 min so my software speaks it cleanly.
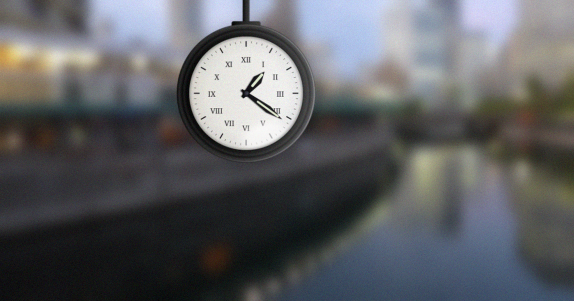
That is 1 h 21 min
